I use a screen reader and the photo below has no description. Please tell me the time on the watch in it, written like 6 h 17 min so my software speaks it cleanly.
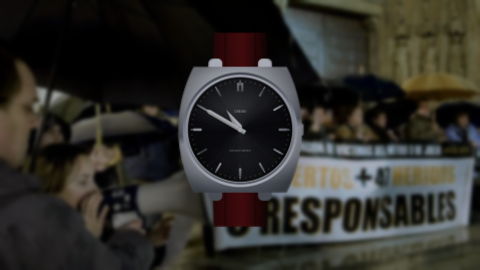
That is 10 h 50 min
